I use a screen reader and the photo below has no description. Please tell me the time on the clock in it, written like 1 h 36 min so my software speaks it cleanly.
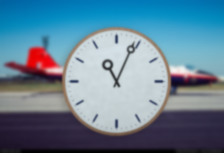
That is 11 h 04 min
